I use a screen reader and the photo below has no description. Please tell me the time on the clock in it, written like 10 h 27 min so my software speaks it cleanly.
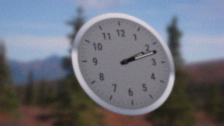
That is 2 h 12 min
